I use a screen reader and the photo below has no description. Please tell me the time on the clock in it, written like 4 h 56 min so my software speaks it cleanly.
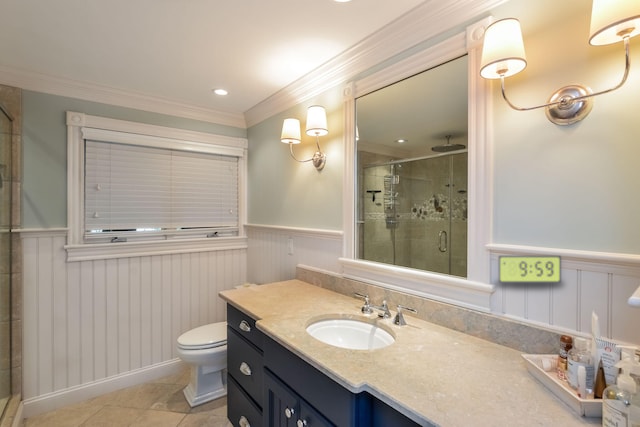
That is 9 h 59 min
